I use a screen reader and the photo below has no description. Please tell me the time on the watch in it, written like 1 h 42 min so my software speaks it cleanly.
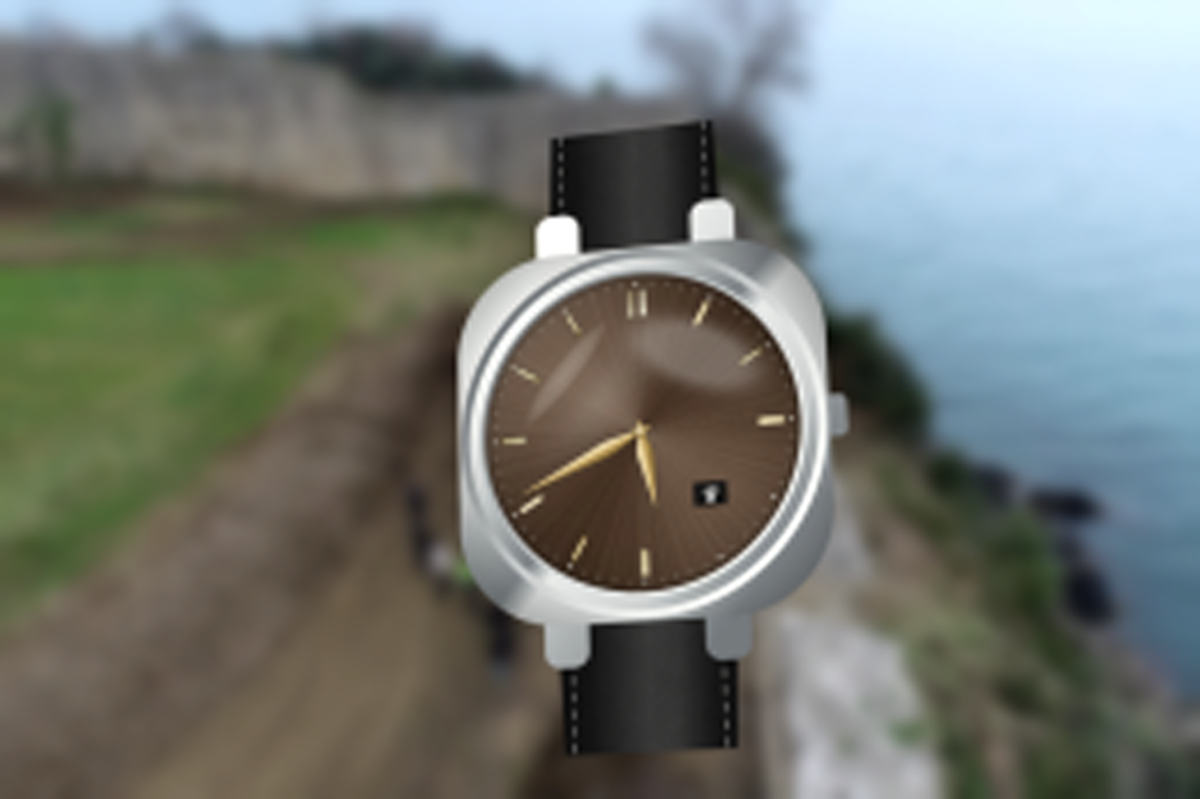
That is 5 h 41 min
